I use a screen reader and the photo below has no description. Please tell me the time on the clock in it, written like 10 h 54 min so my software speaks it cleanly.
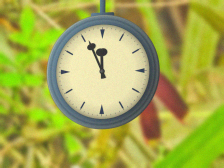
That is 11 h 56 min
